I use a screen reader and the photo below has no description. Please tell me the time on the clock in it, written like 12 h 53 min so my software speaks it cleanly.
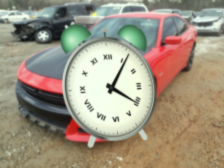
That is 4 h 06 min
